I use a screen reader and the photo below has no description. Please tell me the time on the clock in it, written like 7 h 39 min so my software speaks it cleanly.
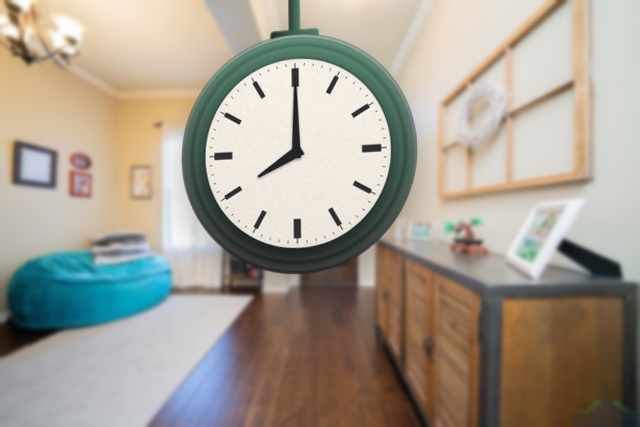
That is 8 h 00 min
